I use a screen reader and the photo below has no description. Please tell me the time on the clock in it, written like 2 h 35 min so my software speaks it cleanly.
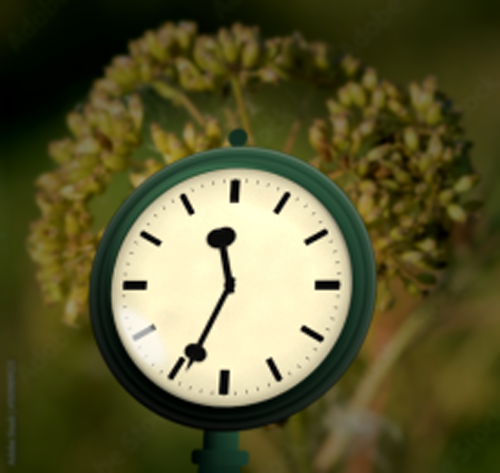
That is 11 h 34 min
